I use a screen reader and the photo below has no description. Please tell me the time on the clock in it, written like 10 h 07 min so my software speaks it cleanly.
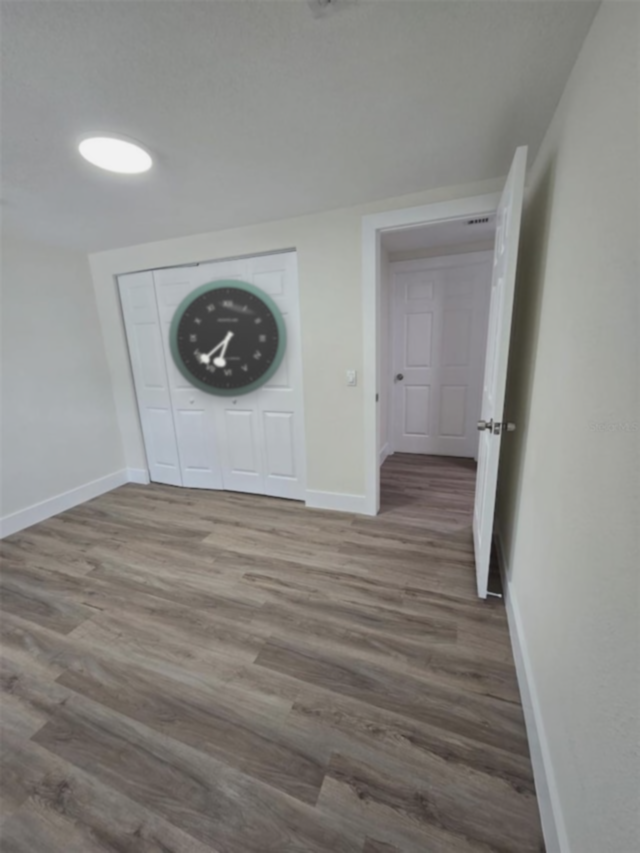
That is 6 h 38 min
